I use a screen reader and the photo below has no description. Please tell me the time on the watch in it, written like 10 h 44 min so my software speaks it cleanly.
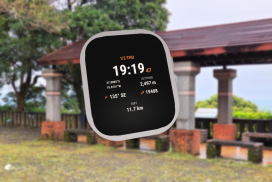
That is 19 h 19 min
